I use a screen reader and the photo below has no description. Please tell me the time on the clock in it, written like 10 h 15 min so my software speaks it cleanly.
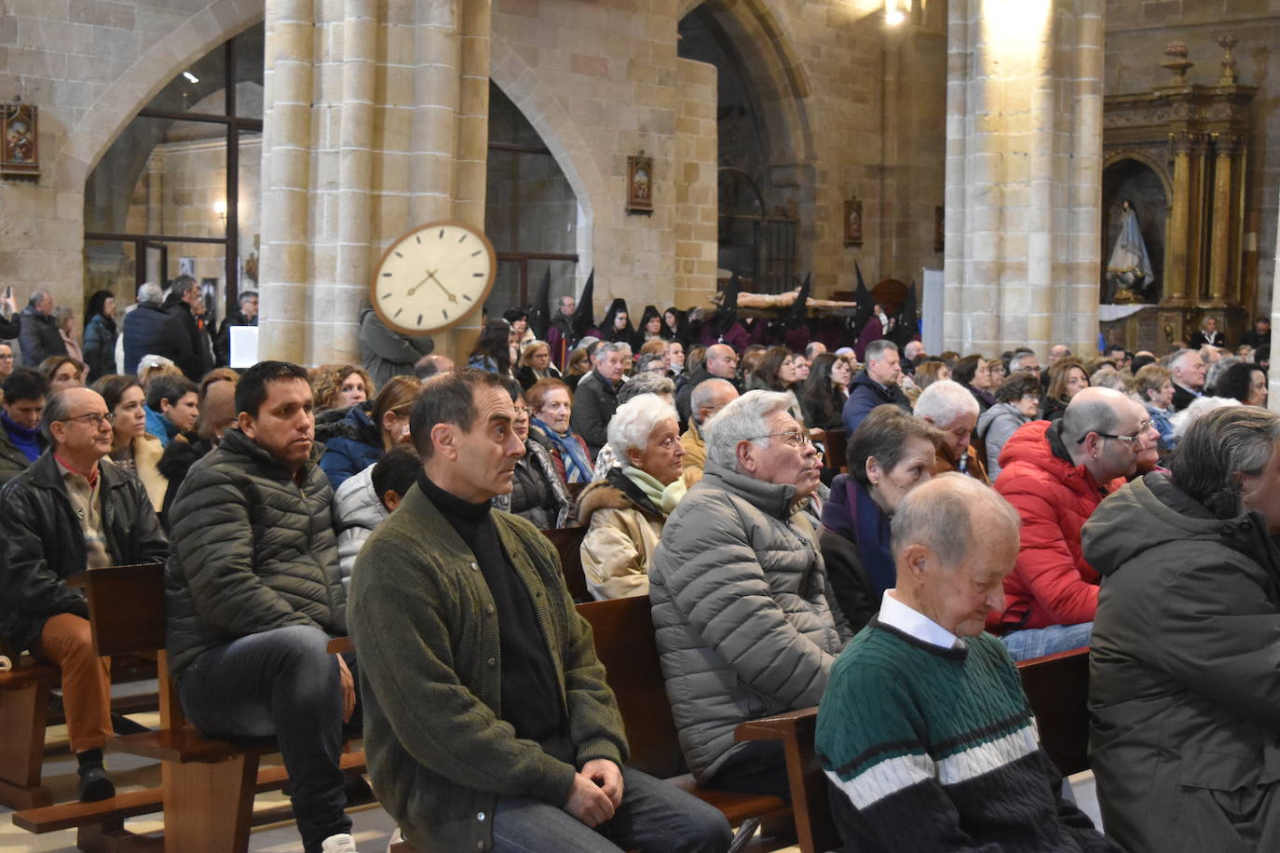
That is 7 h 22 min
